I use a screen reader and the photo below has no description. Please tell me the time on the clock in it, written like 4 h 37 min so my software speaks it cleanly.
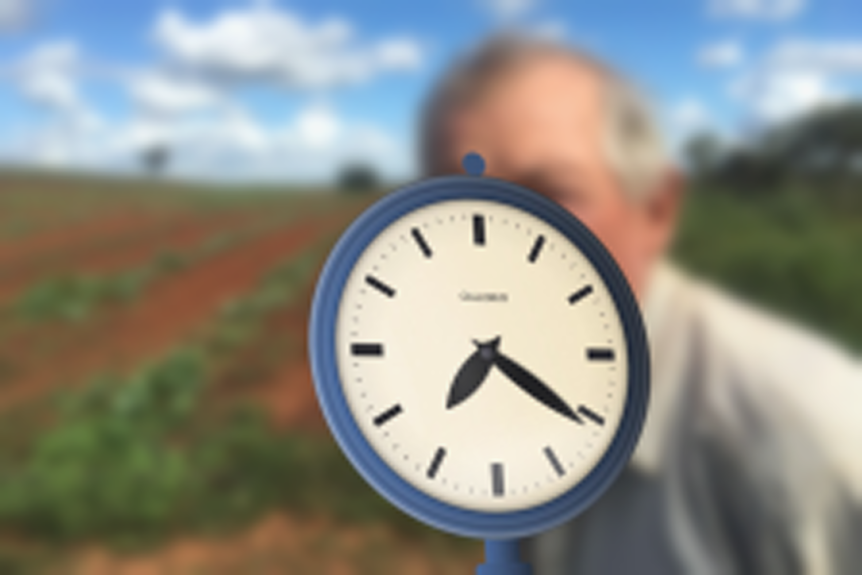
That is 7 h 21 min
